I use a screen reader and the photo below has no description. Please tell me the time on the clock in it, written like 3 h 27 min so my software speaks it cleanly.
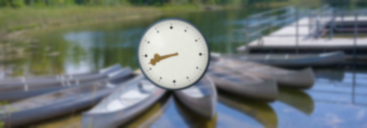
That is 8 h 42 min
